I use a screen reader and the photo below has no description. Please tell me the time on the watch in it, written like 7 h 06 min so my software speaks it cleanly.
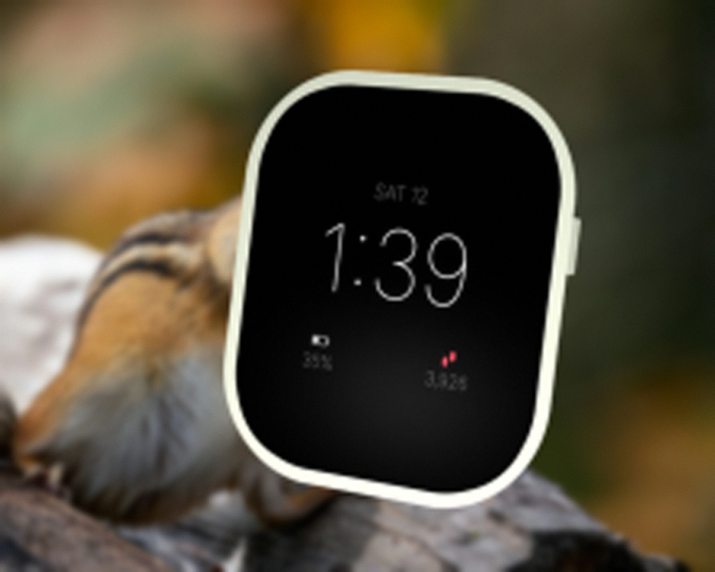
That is 1 h 39 min
